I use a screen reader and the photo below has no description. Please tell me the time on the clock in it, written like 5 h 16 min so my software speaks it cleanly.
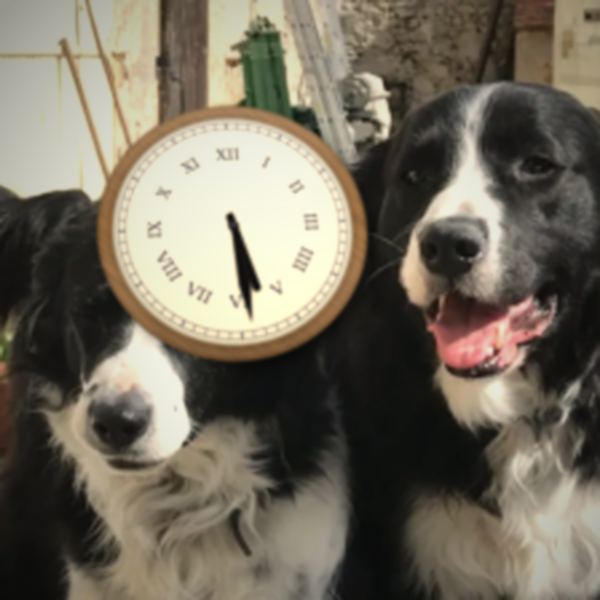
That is 5 h 29 min
